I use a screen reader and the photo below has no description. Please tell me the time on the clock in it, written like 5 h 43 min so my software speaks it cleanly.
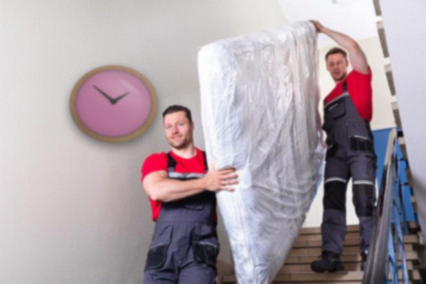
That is 1 h 52 min
